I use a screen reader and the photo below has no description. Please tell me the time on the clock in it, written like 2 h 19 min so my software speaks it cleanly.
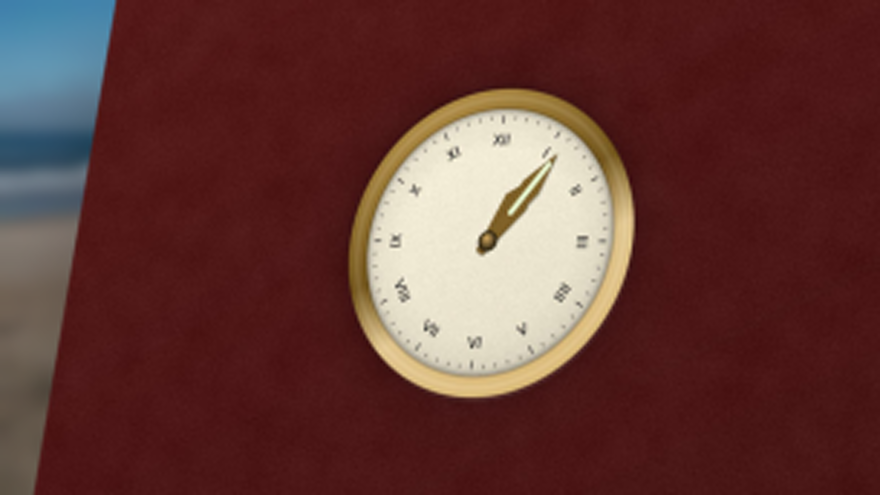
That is 1 h 06 min
